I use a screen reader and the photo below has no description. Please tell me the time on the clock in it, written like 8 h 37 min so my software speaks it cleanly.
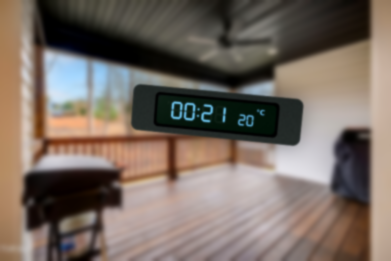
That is 0 h 21 min
